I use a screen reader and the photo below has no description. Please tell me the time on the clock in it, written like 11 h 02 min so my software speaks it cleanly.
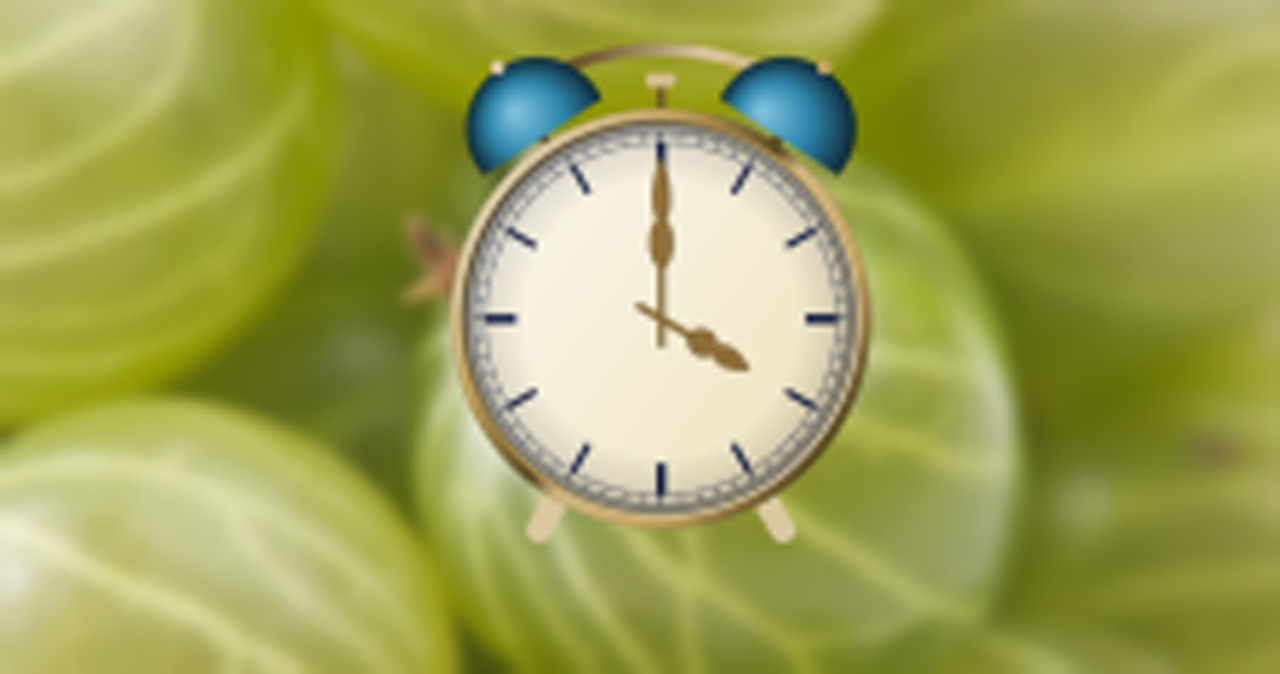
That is 4 h 00 min
